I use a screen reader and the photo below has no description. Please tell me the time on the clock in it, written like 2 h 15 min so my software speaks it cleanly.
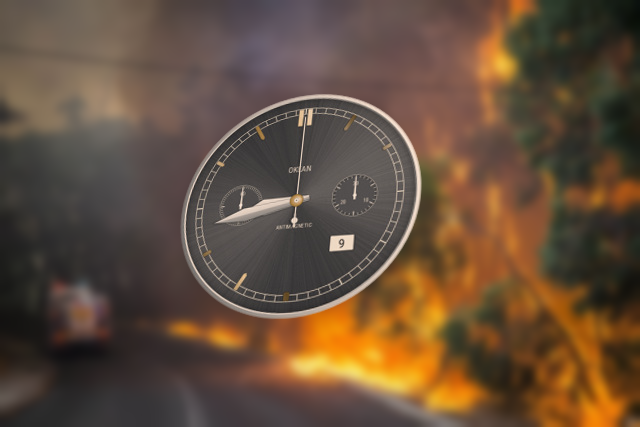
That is 8 h 43 min
